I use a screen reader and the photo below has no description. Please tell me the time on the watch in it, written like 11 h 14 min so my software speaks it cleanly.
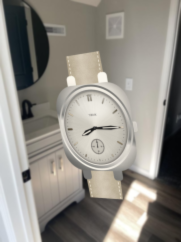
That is 8 h 15 min
